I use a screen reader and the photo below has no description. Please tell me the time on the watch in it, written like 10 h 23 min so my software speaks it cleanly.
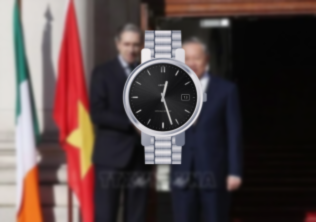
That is 12 h 27 min
